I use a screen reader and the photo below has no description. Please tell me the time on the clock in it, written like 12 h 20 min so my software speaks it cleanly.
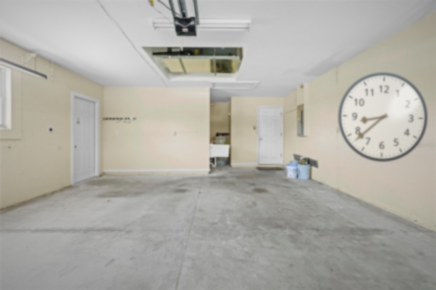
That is 8 h 38 min
